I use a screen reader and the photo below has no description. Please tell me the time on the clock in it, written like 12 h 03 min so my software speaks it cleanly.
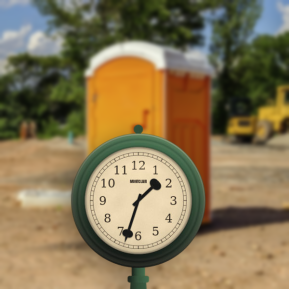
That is 1 h 33 min
